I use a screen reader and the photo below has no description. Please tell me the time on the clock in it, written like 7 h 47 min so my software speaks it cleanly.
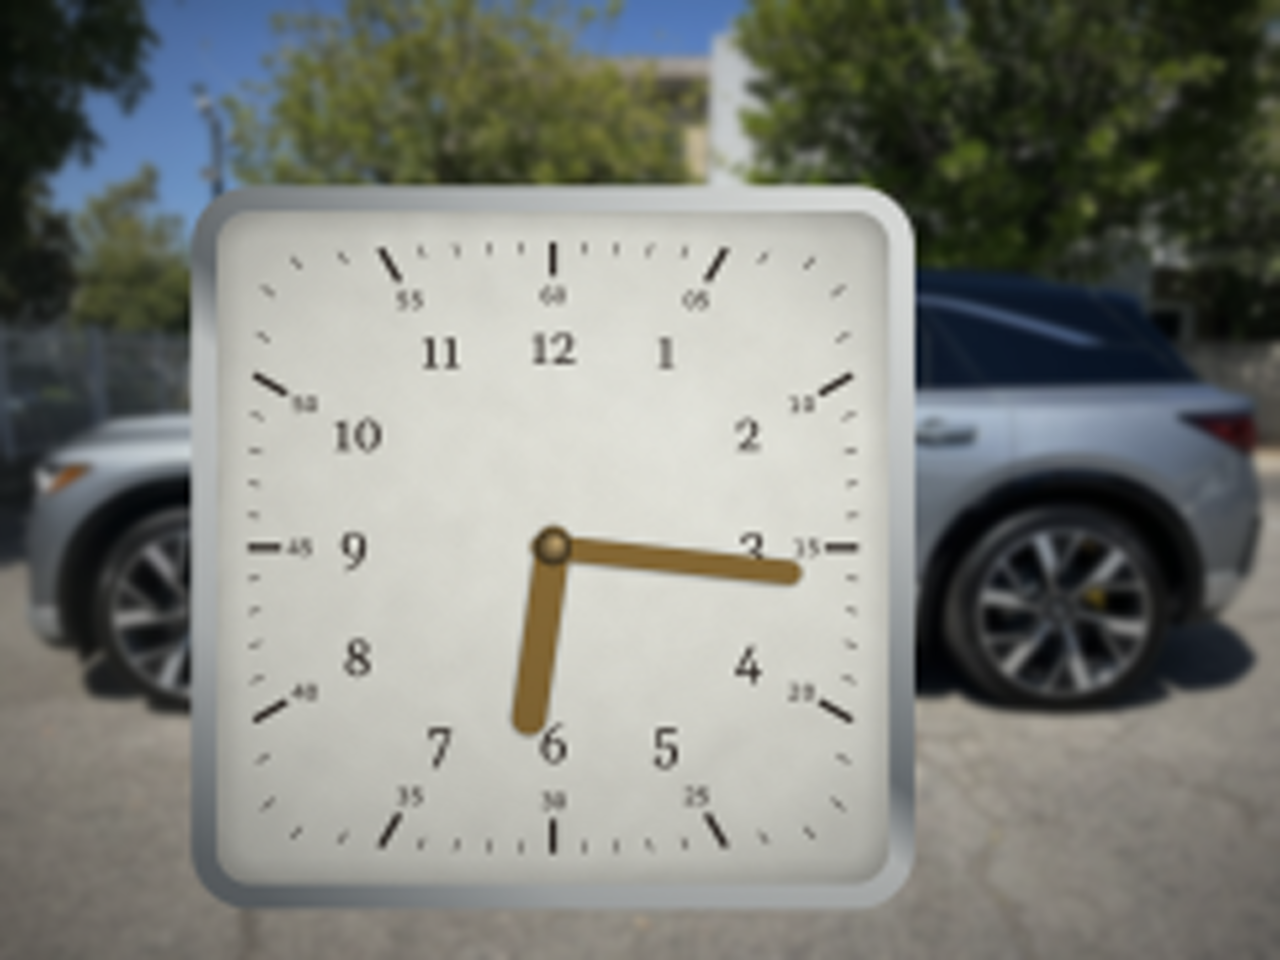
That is 6 h 16 min
